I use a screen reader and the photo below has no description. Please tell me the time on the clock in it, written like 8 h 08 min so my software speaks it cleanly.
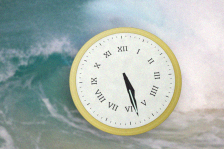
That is 5 h 28 min
